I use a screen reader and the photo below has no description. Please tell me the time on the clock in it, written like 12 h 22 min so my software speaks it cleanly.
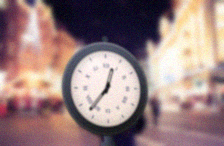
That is 12 h 37 min
